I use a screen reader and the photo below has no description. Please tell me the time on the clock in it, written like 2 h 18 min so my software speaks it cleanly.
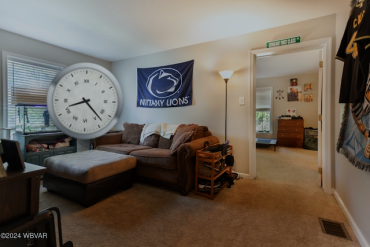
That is 8 h 23 min
